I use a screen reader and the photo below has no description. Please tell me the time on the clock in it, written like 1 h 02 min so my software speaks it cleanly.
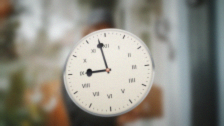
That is 8 h 58 min
